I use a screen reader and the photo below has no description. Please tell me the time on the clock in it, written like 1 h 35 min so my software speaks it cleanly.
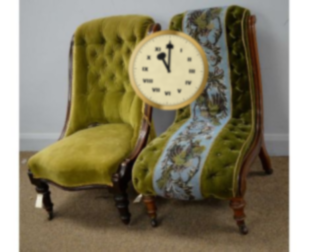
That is 11 h 00 min
